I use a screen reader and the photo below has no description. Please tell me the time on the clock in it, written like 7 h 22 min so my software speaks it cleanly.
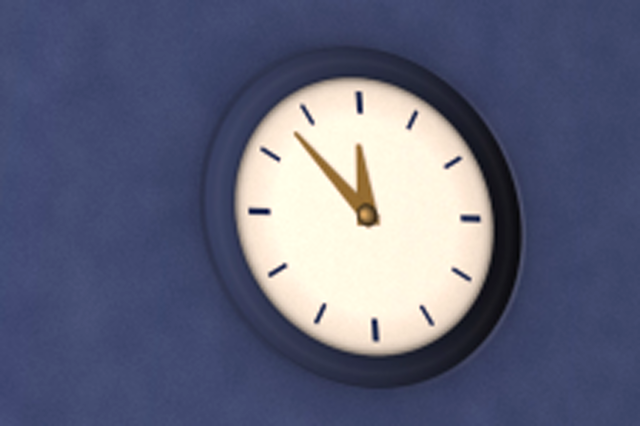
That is 11 h 53 min
